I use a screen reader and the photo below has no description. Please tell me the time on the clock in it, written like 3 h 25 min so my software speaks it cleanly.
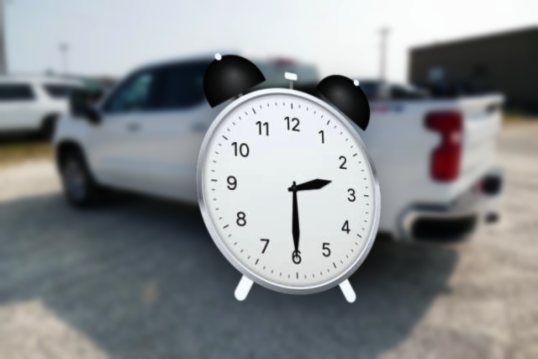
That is 2 h 30 min
